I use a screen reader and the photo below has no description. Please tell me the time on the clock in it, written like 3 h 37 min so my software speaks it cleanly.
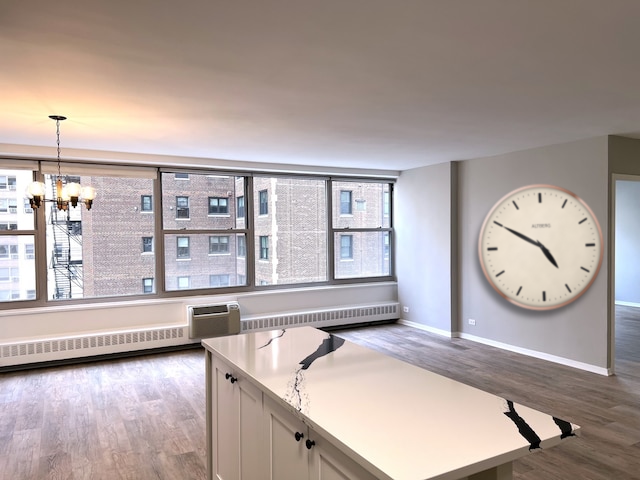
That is 4 h 50 min
